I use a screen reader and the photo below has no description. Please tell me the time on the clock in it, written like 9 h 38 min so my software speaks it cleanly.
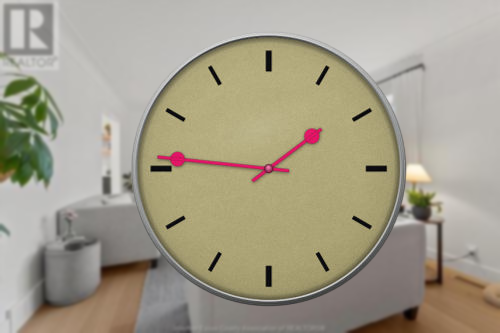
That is 1 h 46 min
